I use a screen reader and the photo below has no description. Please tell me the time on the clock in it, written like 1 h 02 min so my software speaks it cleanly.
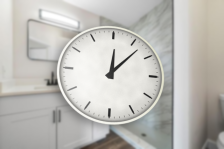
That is 12 h 07 min
